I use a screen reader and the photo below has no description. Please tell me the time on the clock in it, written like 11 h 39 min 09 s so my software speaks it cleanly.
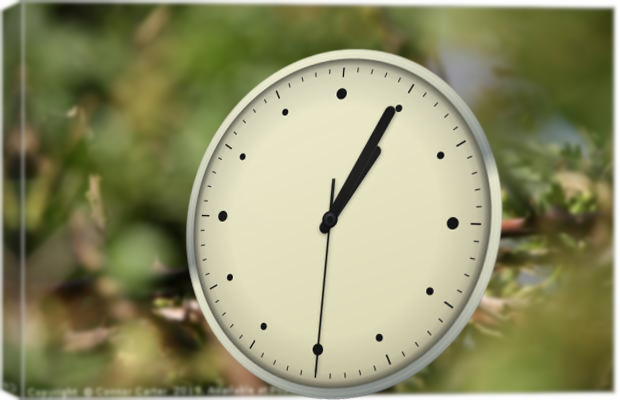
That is 1 h 04 min 30 s
